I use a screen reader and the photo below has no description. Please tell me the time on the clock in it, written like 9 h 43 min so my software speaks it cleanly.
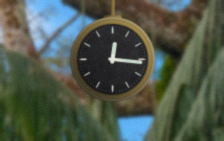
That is 12 h 16 min
